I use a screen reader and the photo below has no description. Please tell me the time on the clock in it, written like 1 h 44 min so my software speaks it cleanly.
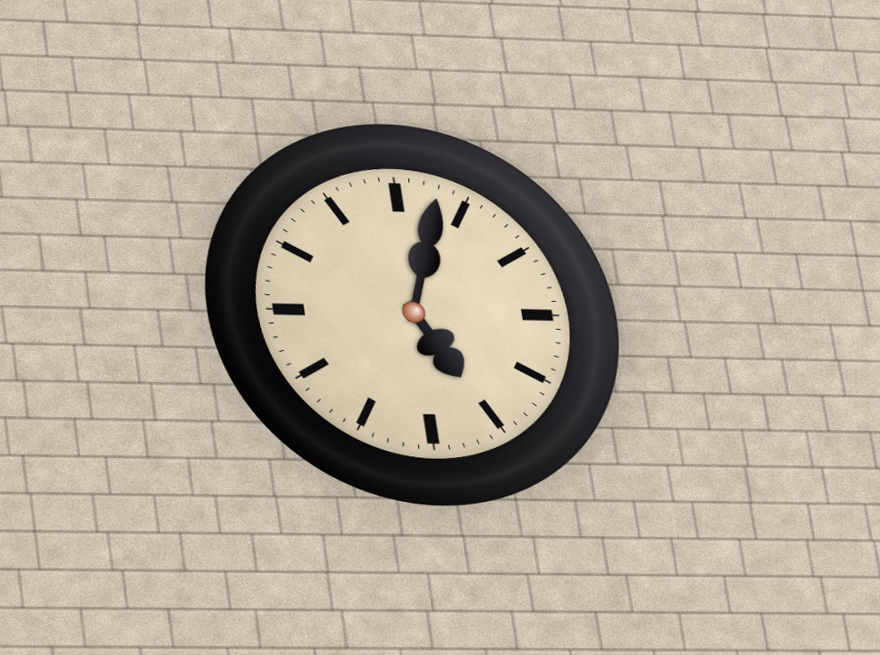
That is 5 h 03 min
